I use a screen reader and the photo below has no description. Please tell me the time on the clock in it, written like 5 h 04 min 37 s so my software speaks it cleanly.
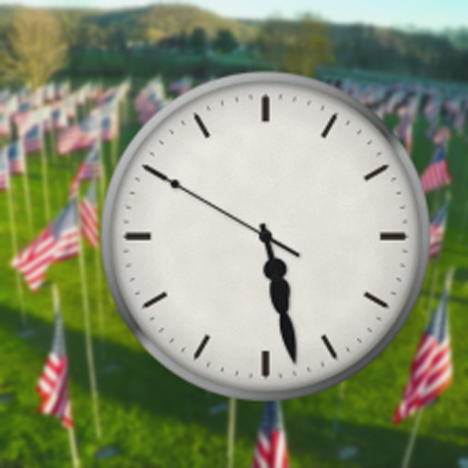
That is 5 h 27 min 50 s
